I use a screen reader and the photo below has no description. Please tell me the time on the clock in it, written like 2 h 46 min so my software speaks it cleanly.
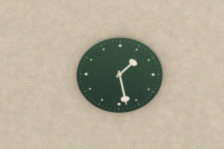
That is 1 h 28 min
